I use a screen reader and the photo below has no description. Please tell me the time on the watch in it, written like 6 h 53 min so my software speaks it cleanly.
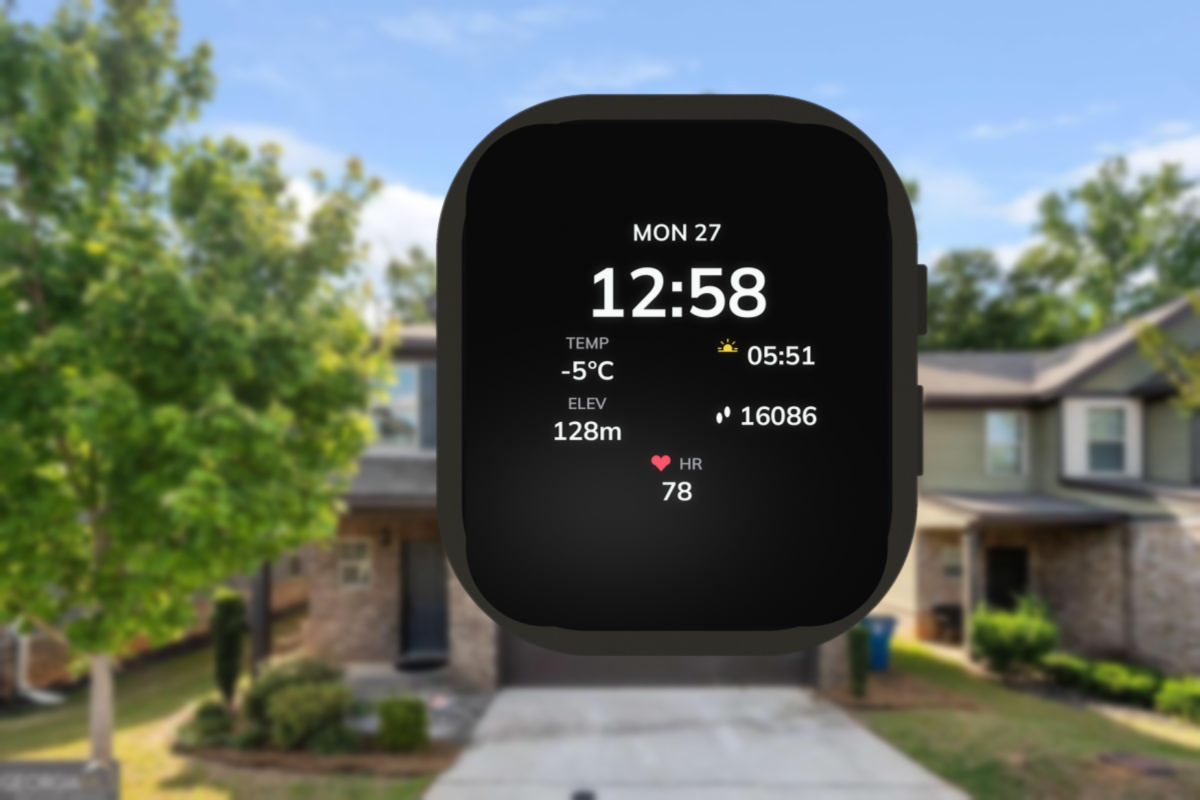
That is 12 h 58 min
